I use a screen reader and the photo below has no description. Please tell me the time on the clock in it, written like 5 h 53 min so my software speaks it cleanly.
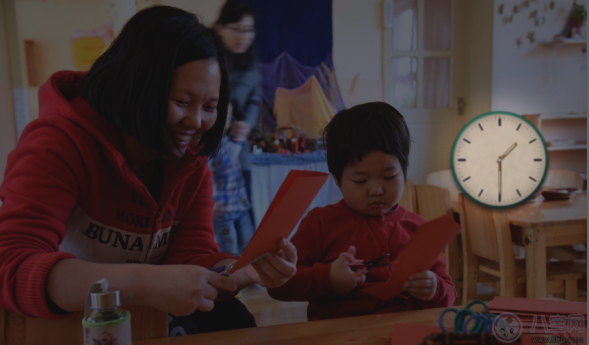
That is 1 h 30 min
